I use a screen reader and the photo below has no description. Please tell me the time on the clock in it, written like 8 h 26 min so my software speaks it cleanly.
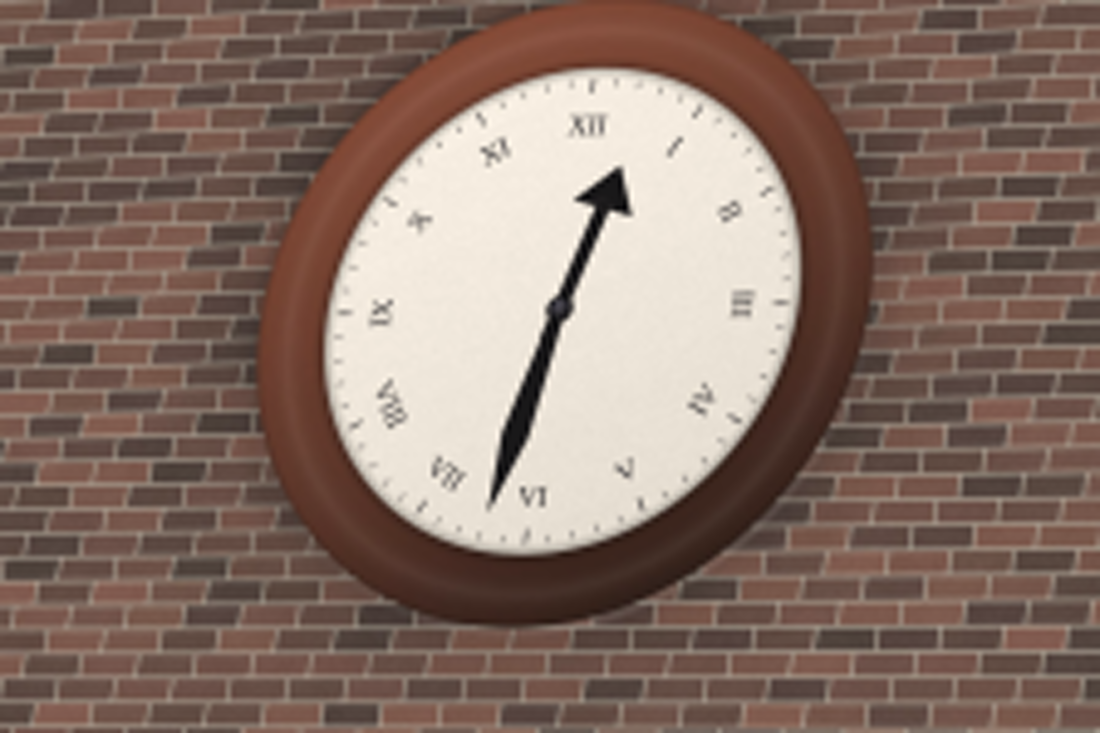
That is 12 h 32 min
